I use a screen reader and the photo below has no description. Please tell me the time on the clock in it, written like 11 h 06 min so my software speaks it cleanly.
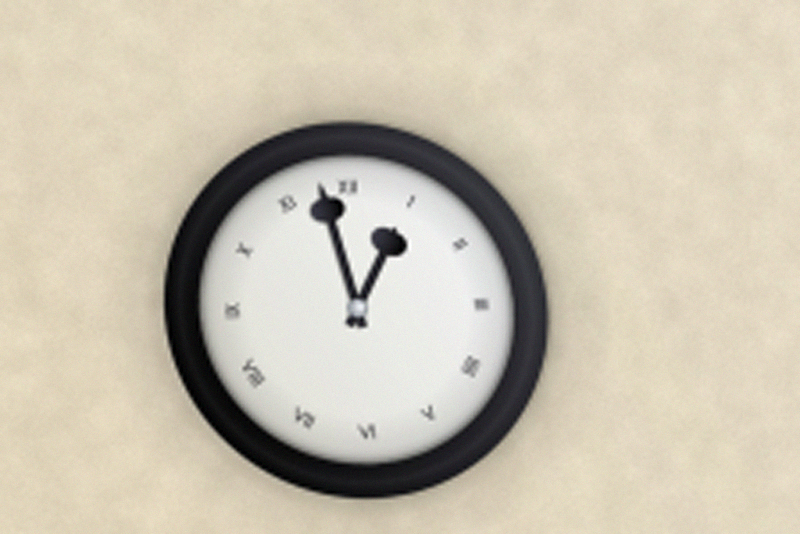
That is 12 h 58 min
